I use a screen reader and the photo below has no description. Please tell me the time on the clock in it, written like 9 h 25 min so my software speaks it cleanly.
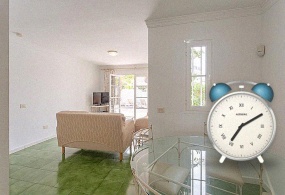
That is 7 h 10 min
